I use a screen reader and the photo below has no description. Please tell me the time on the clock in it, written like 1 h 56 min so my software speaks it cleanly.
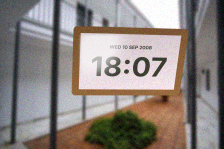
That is 18 h 07 min
